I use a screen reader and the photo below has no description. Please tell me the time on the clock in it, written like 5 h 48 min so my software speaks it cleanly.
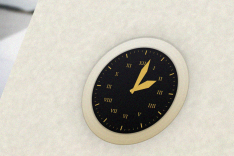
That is 2 h 02 min
